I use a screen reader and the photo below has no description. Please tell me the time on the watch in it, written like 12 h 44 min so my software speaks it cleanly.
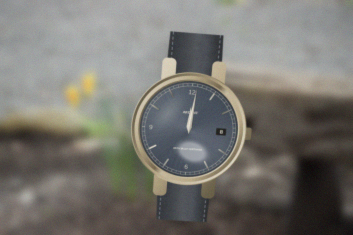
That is 12 h 01 min
